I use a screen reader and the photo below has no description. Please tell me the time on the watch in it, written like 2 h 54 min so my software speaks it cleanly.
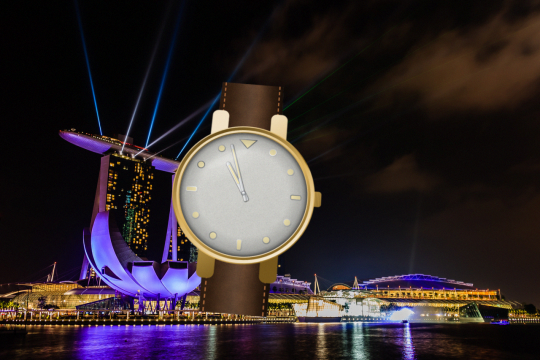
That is 10 h 57 min
